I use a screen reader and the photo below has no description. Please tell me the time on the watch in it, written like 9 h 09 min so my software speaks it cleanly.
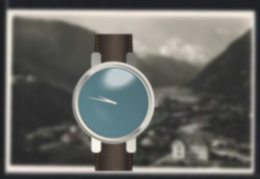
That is 9 h 47 min
